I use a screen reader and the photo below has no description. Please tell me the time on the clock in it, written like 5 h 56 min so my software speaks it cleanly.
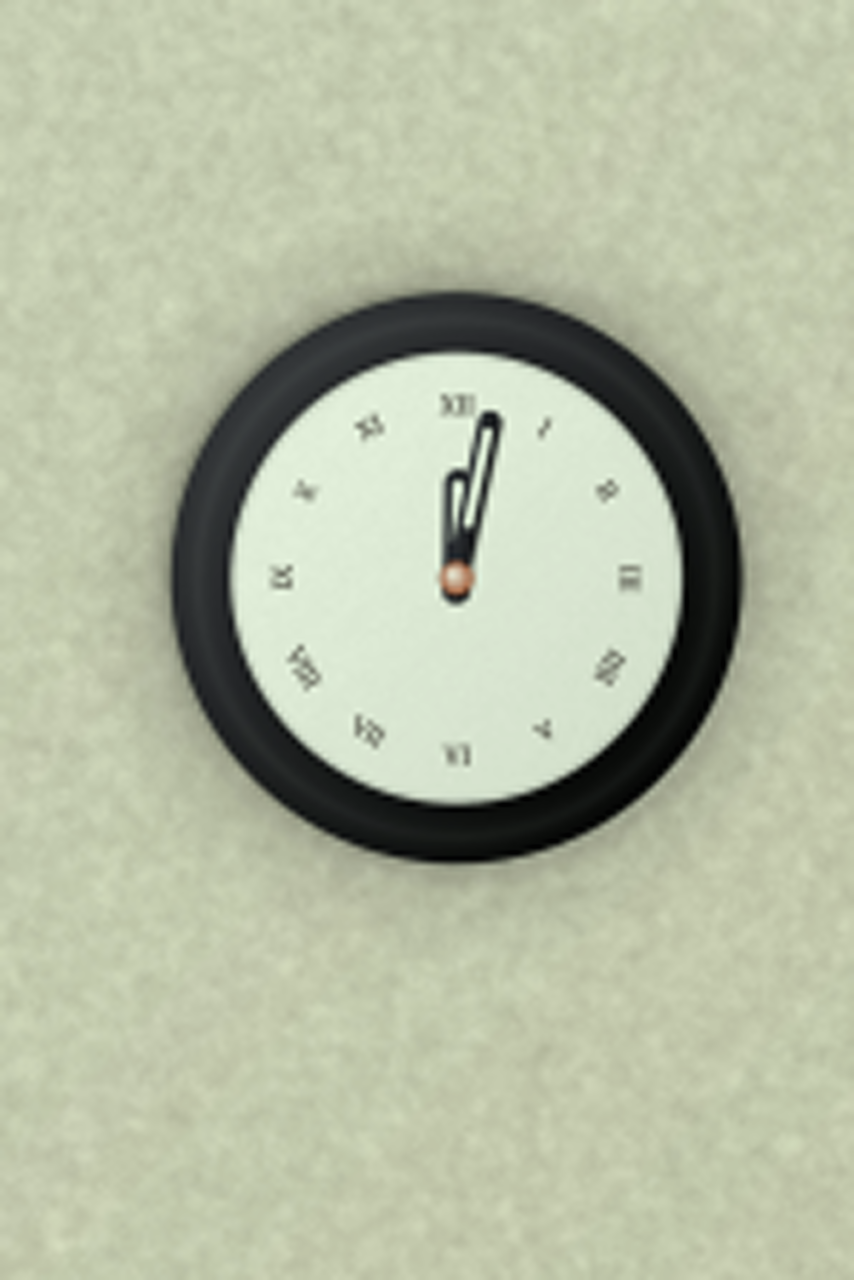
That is 12 h 02 min
